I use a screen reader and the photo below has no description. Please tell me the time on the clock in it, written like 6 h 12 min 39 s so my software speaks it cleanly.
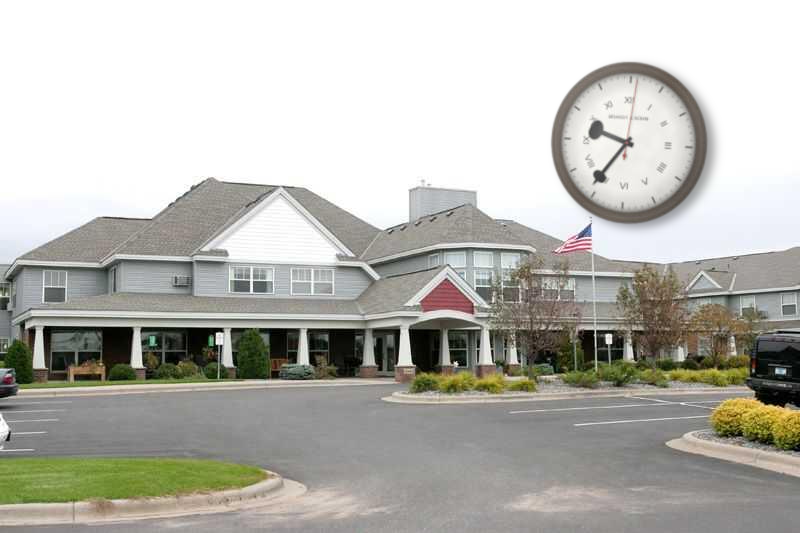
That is 9 h 36 min 01 s
